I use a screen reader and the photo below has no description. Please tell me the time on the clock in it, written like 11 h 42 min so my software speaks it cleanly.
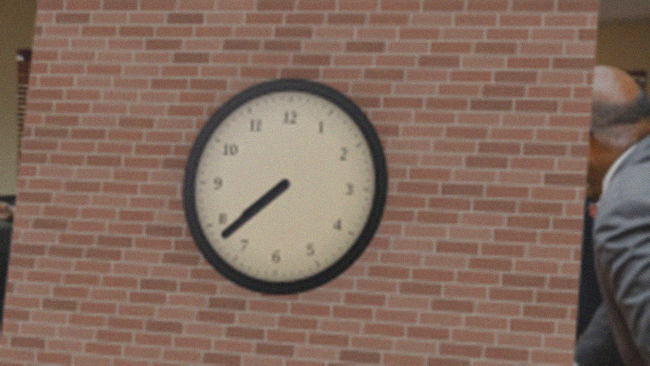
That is 7 h 38 min
